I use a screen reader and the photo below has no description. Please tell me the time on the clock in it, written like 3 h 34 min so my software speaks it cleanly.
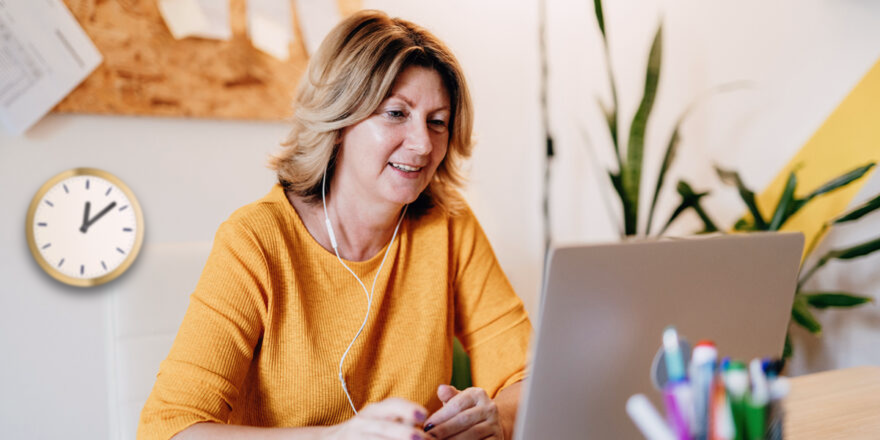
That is 12 h 08 min
